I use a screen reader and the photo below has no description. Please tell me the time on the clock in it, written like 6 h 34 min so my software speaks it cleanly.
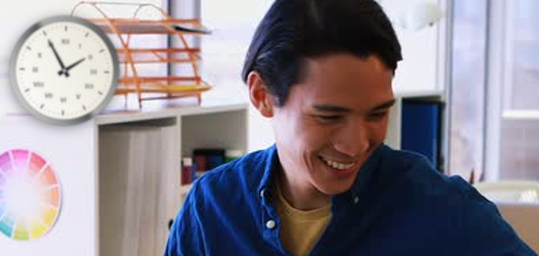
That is 1 h 55 min
